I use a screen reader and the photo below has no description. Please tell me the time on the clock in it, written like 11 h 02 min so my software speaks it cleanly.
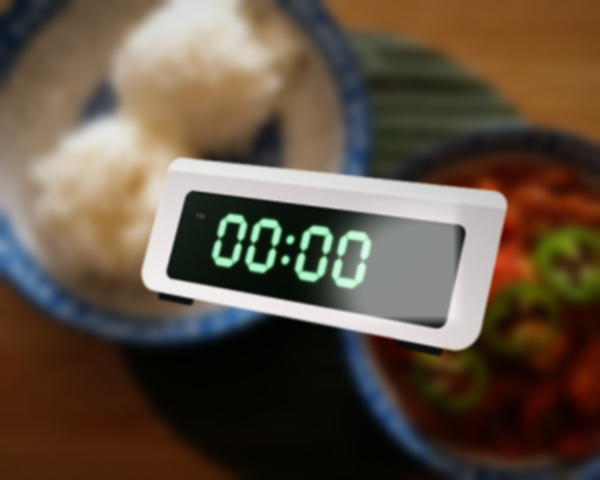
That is 0 h 00 min
